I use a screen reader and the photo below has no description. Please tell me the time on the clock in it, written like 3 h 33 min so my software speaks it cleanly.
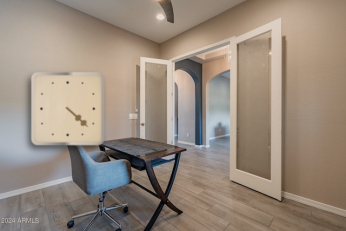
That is 4 h 22 min
